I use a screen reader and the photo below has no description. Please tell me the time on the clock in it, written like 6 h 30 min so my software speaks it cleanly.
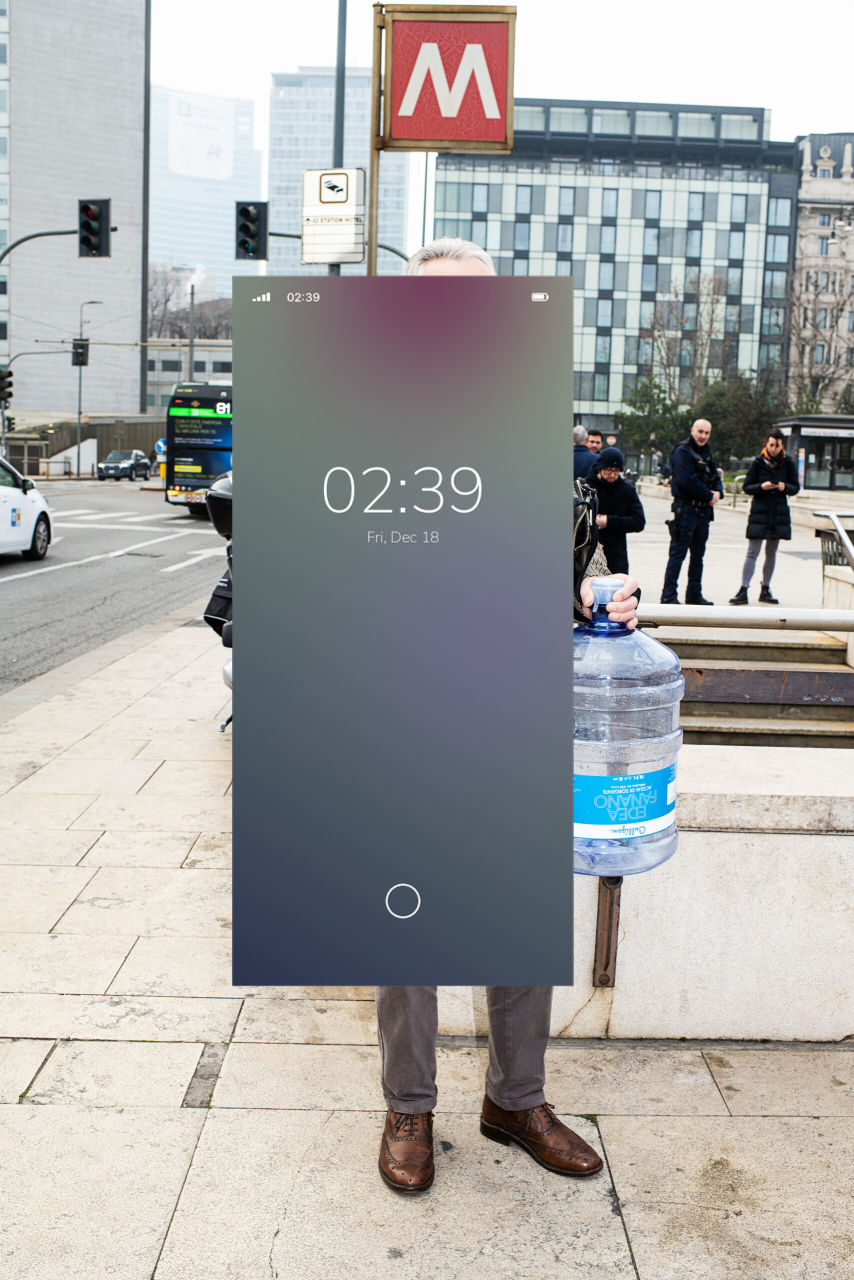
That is 2 h 39 min
